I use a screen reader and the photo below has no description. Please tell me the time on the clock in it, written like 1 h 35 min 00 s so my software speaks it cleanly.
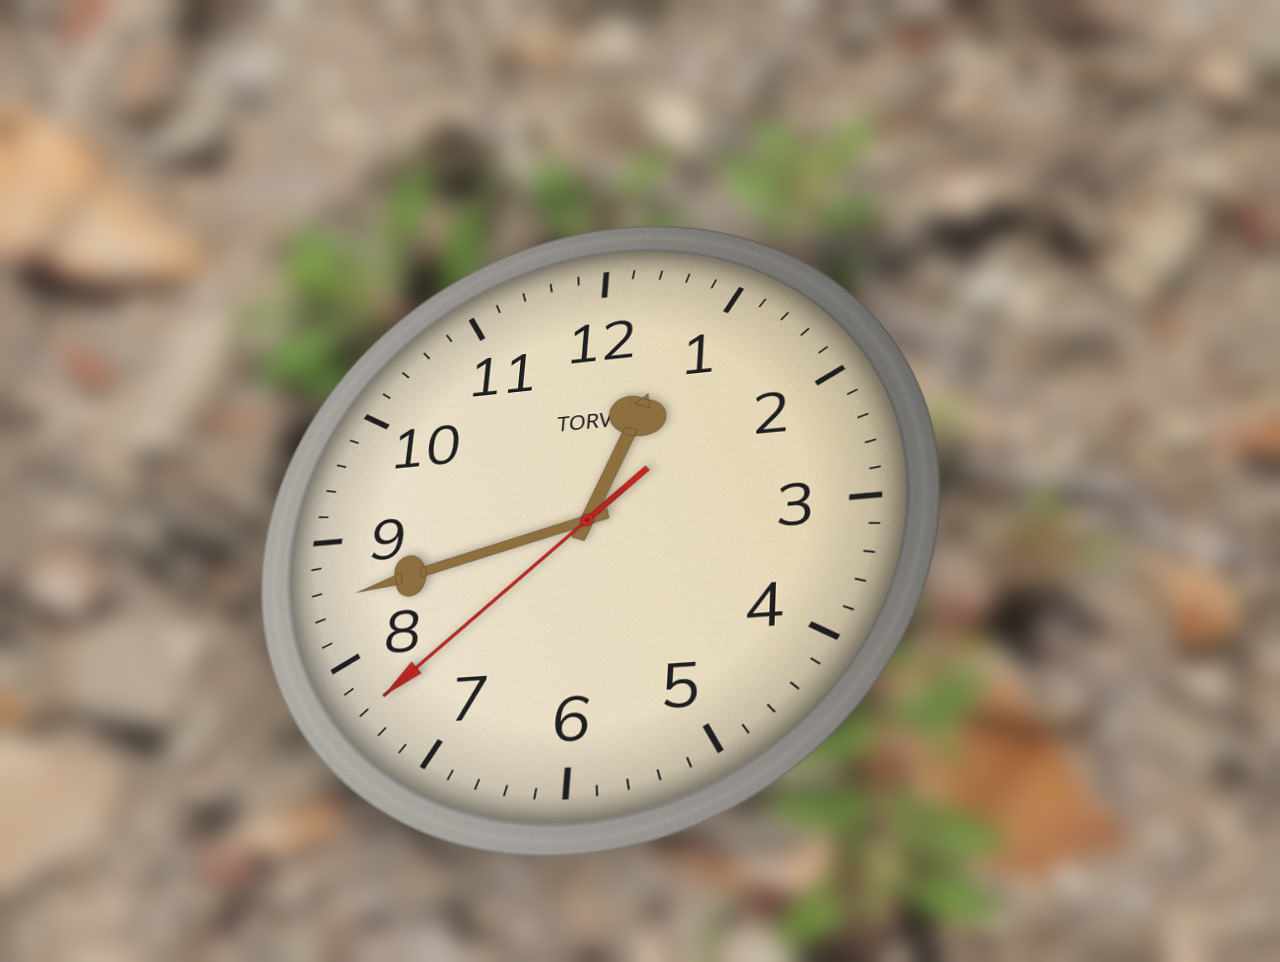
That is 12 h 42 min 38 s
